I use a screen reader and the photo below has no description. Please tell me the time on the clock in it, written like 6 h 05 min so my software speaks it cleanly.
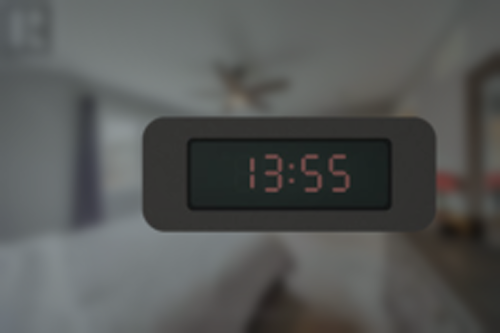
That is 13 h 55 min
